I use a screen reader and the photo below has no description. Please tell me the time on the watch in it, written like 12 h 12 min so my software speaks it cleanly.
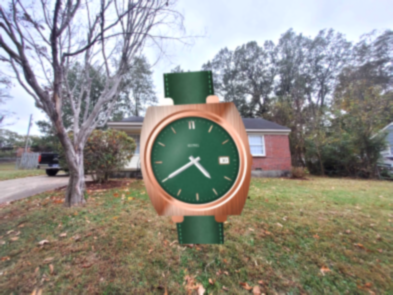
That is 4 h 40 min
